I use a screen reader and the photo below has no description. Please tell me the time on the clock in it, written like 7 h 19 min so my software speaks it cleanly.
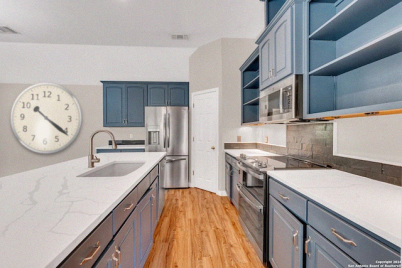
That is 10 h 21 min
